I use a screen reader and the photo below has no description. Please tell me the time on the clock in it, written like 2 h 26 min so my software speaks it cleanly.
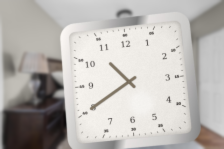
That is 10 h 40 min
